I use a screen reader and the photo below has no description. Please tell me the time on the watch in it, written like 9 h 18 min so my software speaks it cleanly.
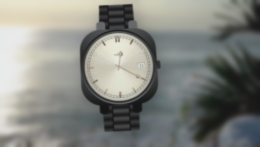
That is 12 h 20 min
